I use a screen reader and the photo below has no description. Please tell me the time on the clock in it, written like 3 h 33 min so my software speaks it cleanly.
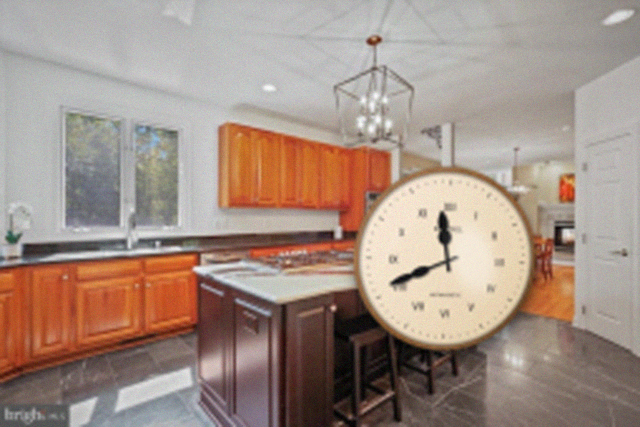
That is 11 h 41 min
